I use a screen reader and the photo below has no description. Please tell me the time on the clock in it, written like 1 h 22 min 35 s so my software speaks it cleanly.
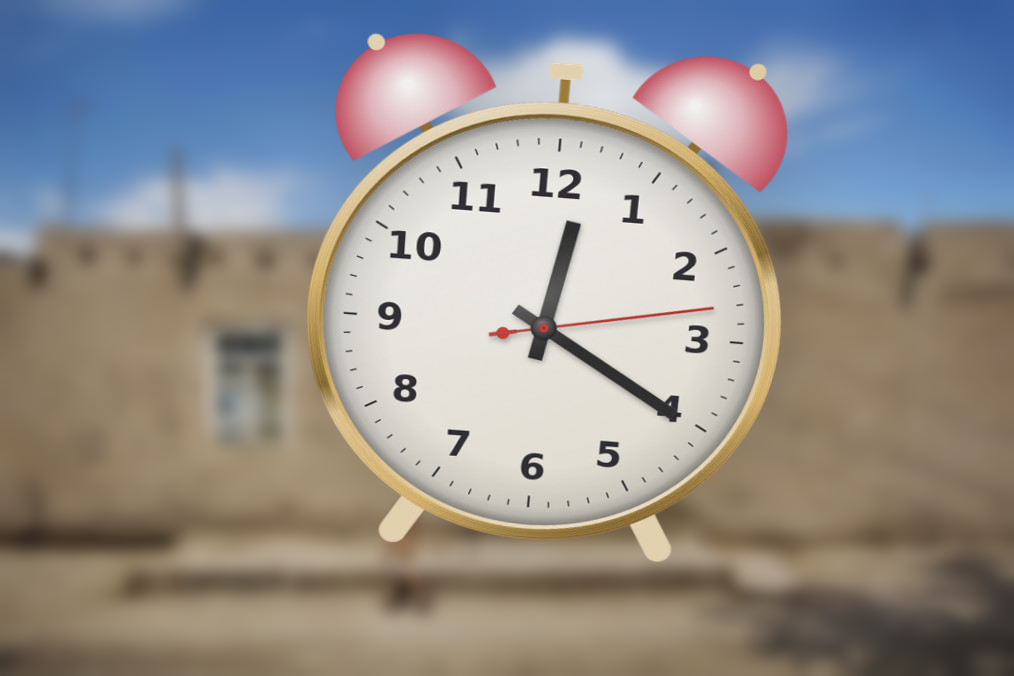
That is 12 h 20 min 13 s
